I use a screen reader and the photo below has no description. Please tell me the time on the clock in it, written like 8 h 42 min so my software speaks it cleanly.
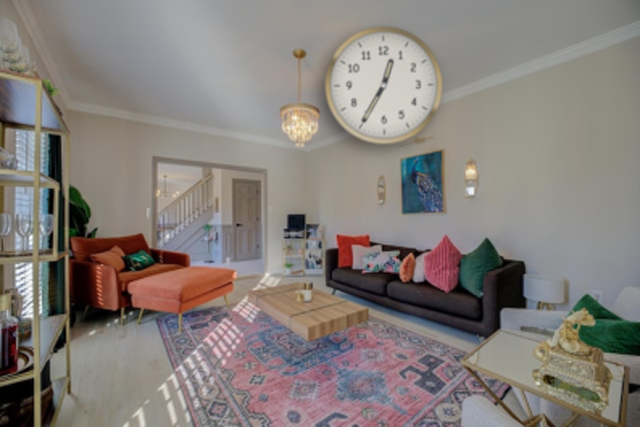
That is 12 h 35 min
